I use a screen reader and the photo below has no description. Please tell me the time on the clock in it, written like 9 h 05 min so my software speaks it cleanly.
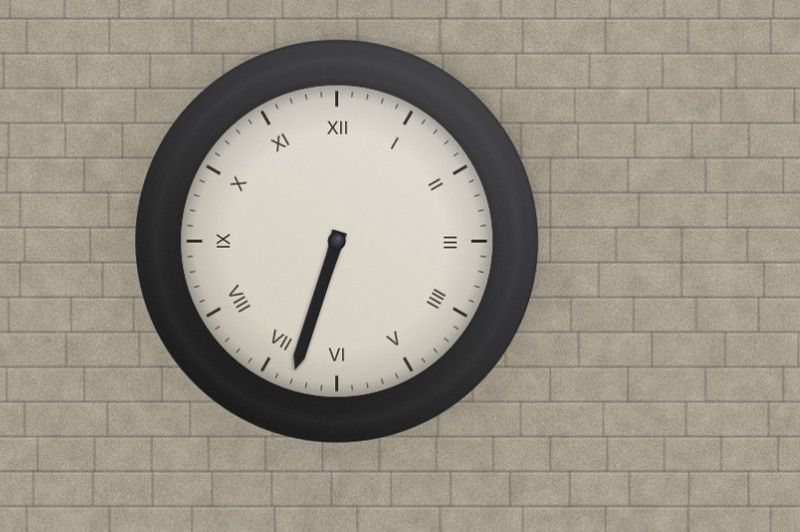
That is 6 h 33 min
